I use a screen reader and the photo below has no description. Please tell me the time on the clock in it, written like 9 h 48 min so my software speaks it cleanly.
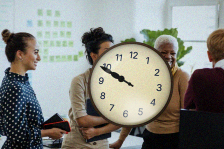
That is 9 h 49 min
